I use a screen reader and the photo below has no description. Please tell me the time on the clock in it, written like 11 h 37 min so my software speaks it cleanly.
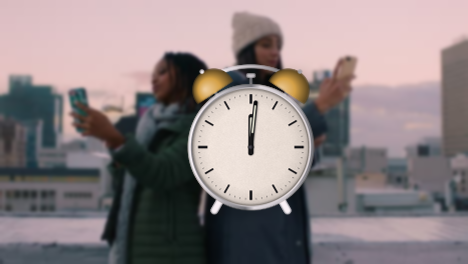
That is 12 h 01 min
